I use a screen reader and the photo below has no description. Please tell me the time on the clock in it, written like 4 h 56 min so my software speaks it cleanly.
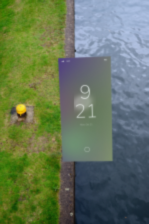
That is 9 h 21 min
